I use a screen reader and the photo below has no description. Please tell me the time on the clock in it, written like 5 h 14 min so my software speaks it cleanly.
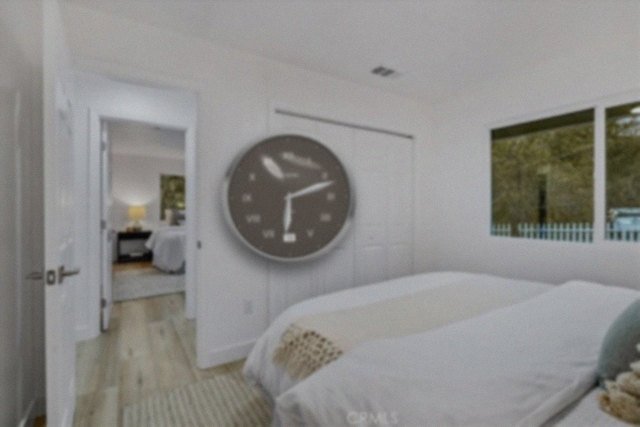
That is 6 h 12 min
